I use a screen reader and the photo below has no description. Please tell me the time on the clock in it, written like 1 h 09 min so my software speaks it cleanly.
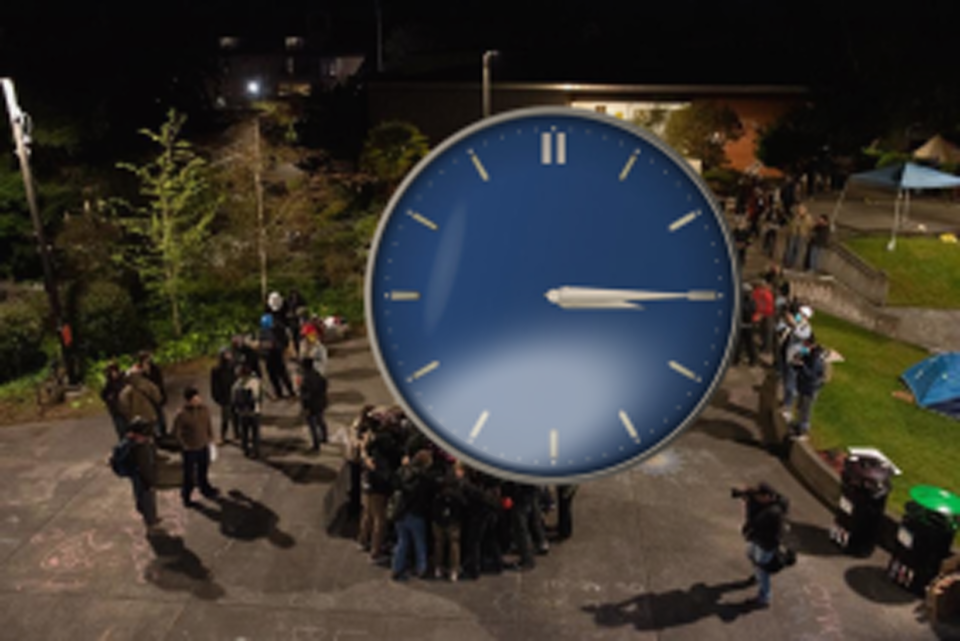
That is 3 h 15 min
